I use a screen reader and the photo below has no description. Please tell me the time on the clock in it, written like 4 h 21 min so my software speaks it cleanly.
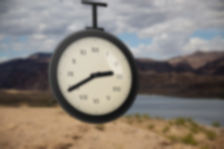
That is 2 h 40 min
